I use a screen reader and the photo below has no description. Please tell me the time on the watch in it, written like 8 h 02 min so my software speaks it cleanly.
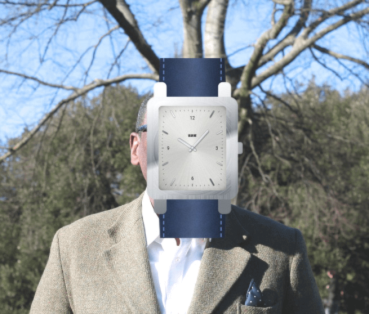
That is 10 h 07 min
